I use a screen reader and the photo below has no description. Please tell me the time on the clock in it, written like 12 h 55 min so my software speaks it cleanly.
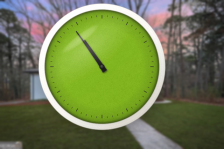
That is 10 h 54 min
